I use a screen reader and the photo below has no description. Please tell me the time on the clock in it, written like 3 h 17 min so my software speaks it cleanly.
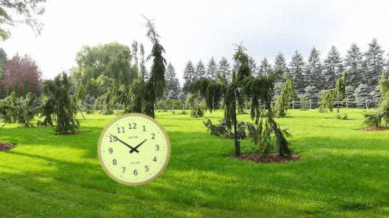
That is 1 h 51 min
